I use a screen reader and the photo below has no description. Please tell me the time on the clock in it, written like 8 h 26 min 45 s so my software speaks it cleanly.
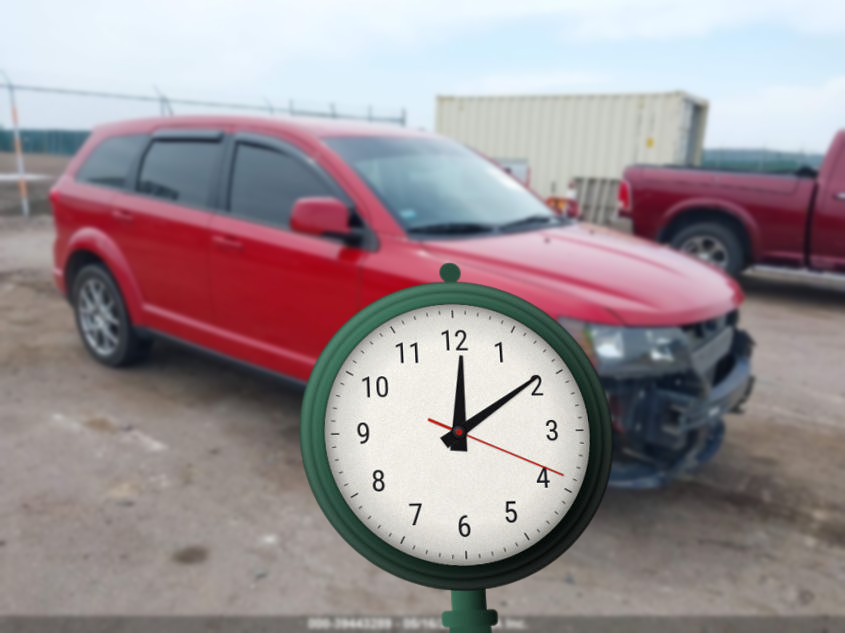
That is 12 h 09 min 19 s
